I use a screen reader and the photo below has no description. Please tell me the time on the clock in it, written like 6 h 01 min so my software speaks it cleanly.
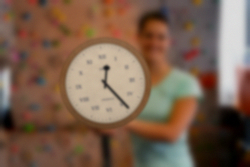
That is 12 h 24 min
